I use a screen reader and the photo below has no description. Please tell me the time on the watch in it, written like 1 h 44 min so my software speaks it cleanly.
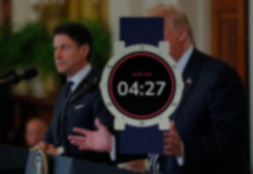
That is 4 h 27 min
